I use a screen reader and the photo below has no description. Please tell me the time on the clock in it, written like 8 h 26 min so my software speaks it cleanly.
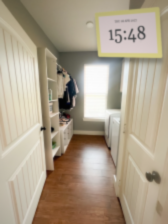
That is 15 h 48 min
